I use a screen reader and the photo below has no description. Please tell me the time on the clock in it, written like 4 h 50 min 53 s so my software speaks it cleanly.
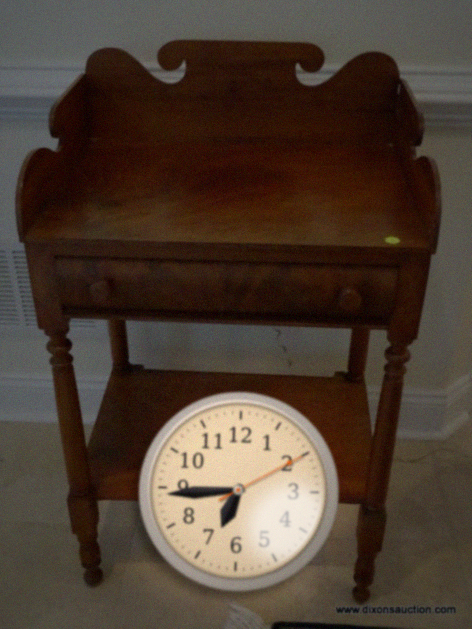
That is 6 h 44 min 10 s
